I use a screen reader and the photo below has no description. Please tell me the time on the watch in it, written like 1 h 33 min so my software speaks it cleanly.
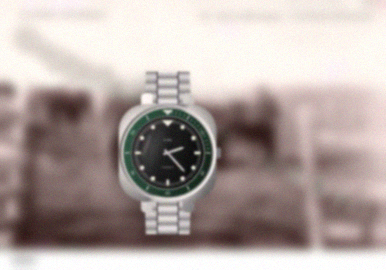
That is 2 h 23 min
